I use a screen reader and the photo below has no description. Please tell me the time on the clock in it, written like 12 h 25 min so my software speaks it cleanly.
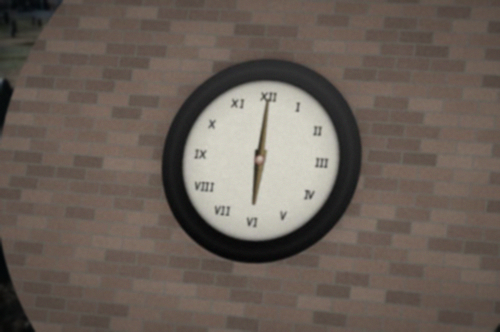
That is 6 h 00 min
